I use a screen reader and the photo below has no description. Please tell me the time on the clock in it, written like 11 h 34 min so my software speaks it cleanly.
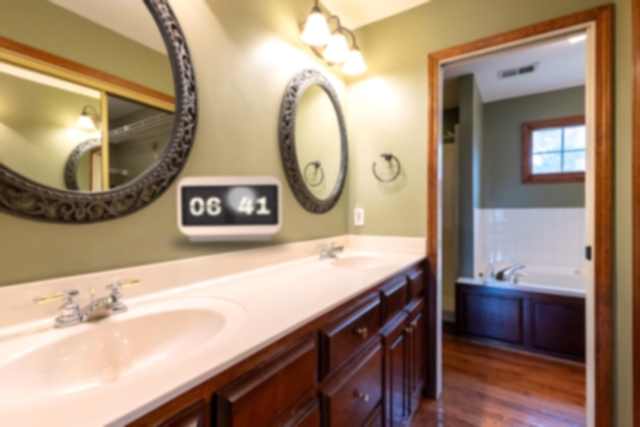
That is 6 h 41 min
